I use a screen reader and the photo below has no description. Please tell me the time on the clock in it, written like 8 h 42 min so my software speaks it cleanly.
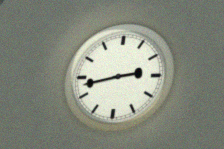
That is 2 h 43 min
